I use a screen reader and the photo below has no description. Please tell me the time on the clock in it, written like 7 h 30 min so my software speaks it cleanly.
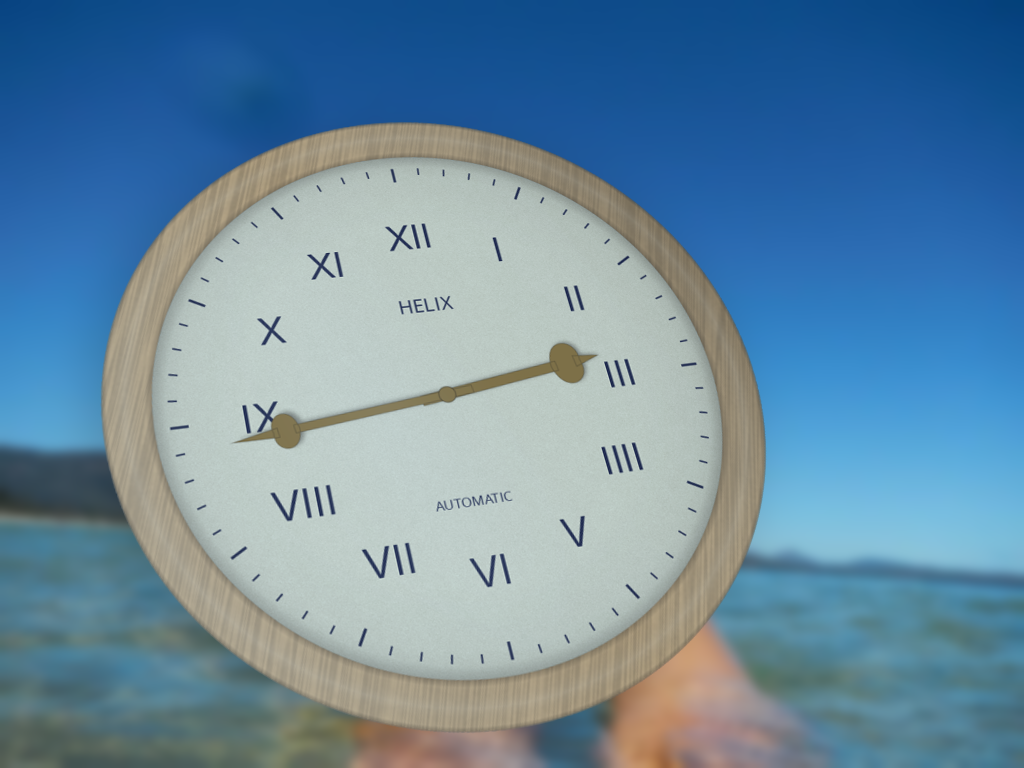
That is 2 h 44 min
